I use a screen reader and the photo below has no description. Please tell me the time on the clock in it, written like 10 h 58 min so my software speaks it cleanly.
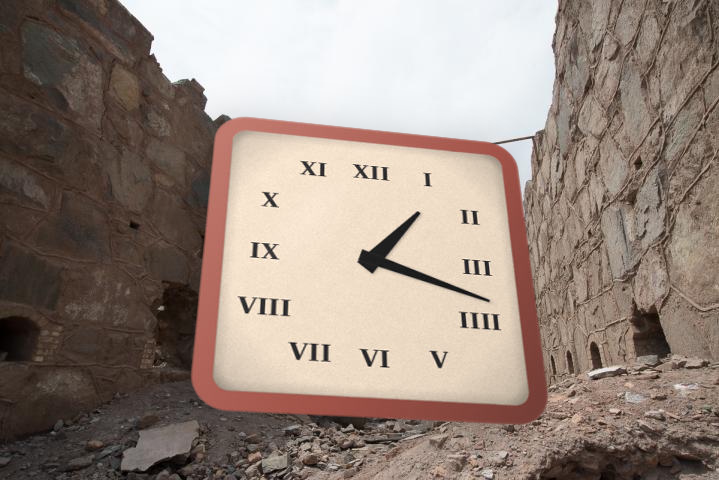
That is 1 h 18 min
